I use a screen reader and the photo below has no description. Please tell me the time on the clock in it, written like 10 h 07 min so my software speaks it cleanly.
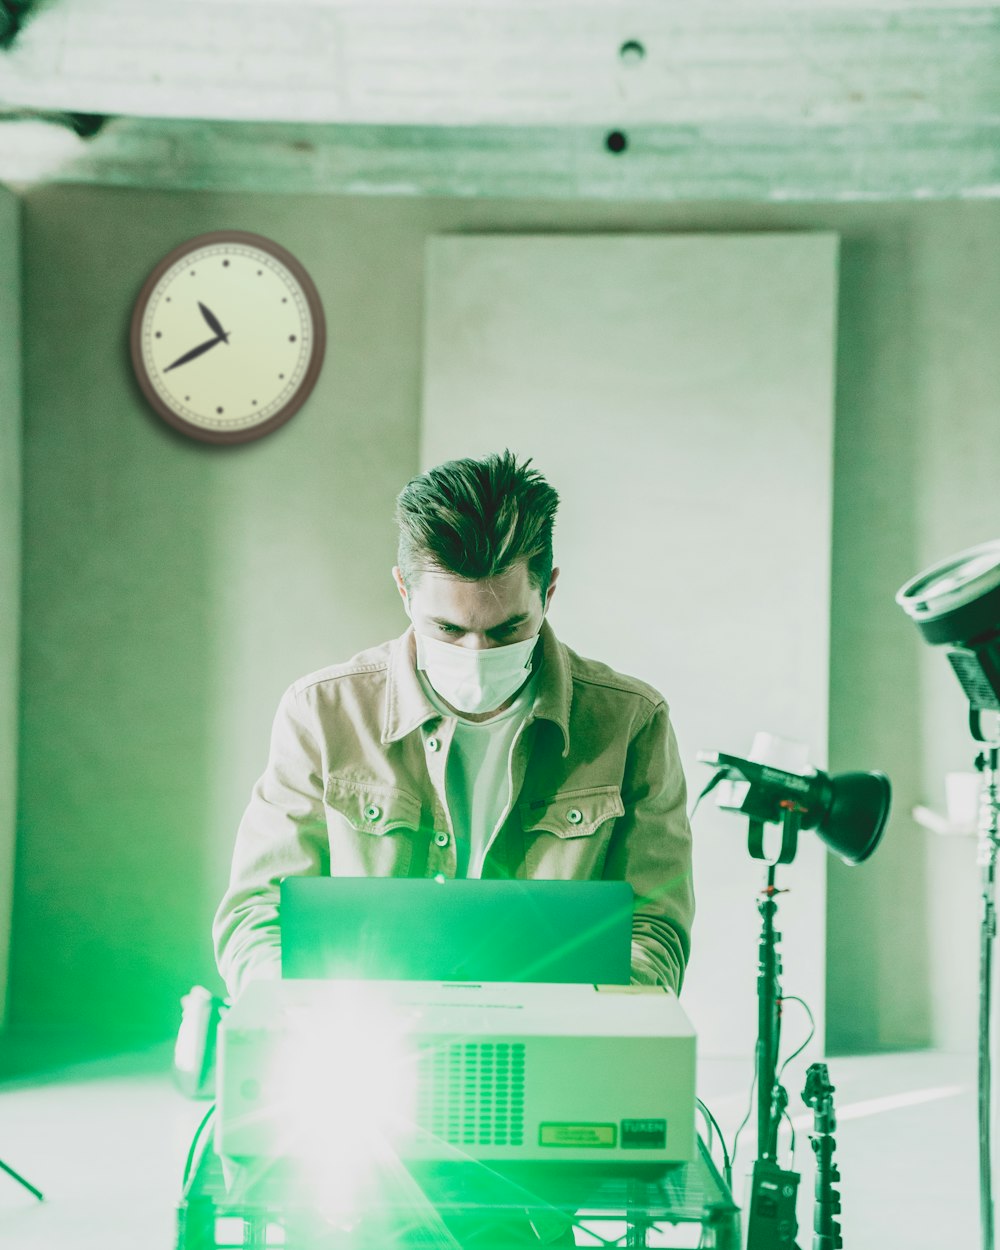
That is 10 h 40 min
